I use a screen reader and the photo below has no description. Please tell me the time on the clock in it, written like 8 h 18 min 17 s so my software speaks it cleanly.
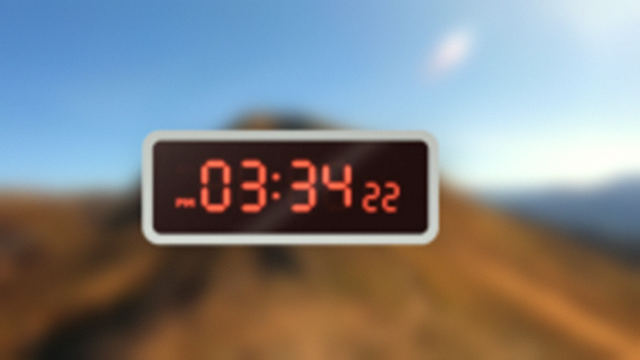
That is 3 h 34 min 22 s
